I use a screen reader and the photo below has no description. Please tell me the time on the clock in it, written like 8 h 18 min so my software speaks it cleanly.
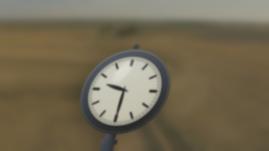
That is 9 h 30 min
